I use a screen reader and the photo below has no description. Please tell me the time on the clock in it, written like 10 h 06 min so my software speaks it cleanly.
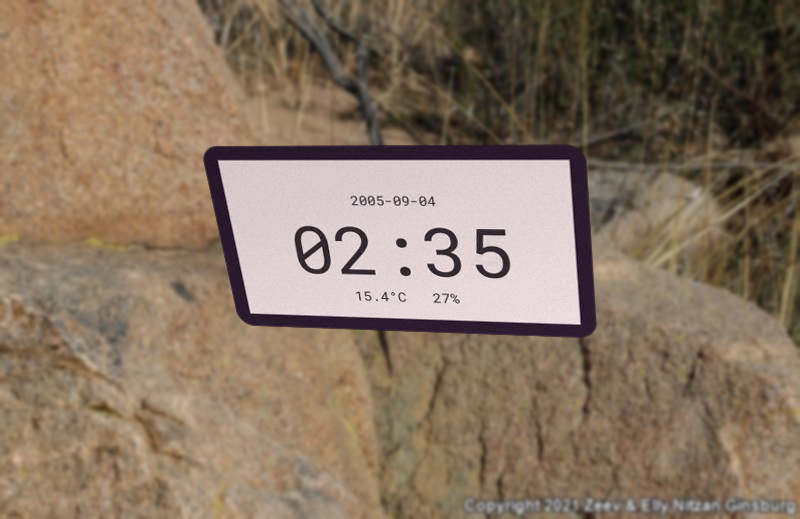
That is 2 h 35 min
